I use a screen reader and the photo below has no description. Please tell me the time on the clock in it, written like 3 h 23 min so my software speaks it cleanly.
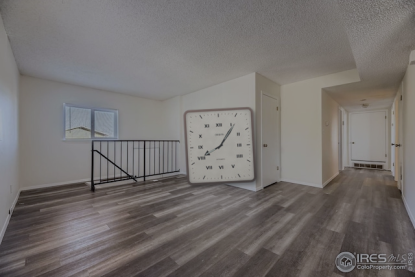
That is 8 h 06 min
